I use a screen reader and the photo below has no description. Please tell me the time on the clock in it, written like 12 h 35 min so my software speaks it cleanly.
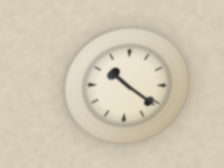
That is 10 h 21 min
